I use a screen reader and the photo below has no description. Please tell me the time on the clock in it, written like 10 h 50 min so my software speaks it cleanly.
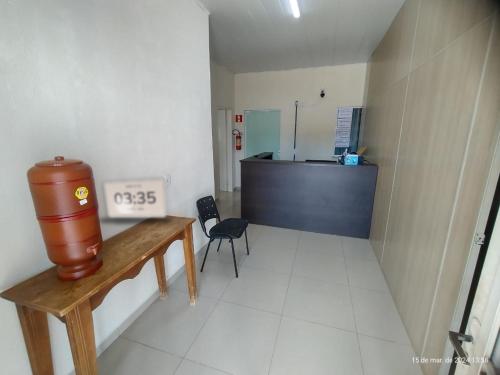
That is 3 h 35 min
